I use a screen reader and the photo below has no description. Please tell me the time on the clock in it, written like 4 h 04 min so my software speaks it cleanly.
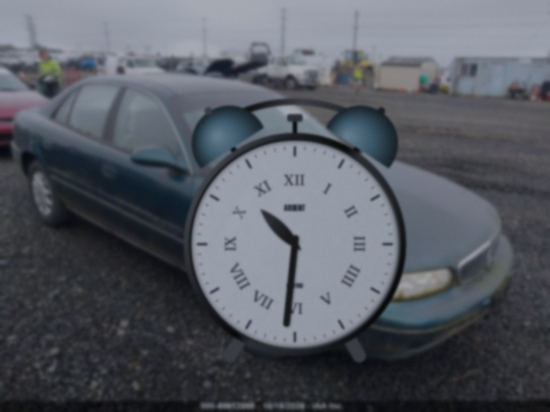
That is 10 h 31 min
